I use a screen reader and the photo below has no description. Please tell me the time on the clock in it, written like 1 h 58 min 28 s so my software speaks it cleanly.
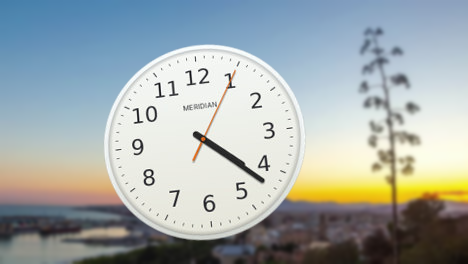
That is 4 h 22 min 05 s
